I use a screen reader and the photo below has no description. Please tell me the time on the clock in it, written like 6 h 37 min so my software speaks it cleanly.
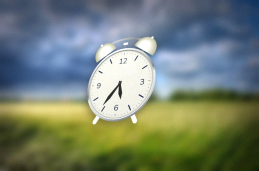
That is 5 h 36 min
